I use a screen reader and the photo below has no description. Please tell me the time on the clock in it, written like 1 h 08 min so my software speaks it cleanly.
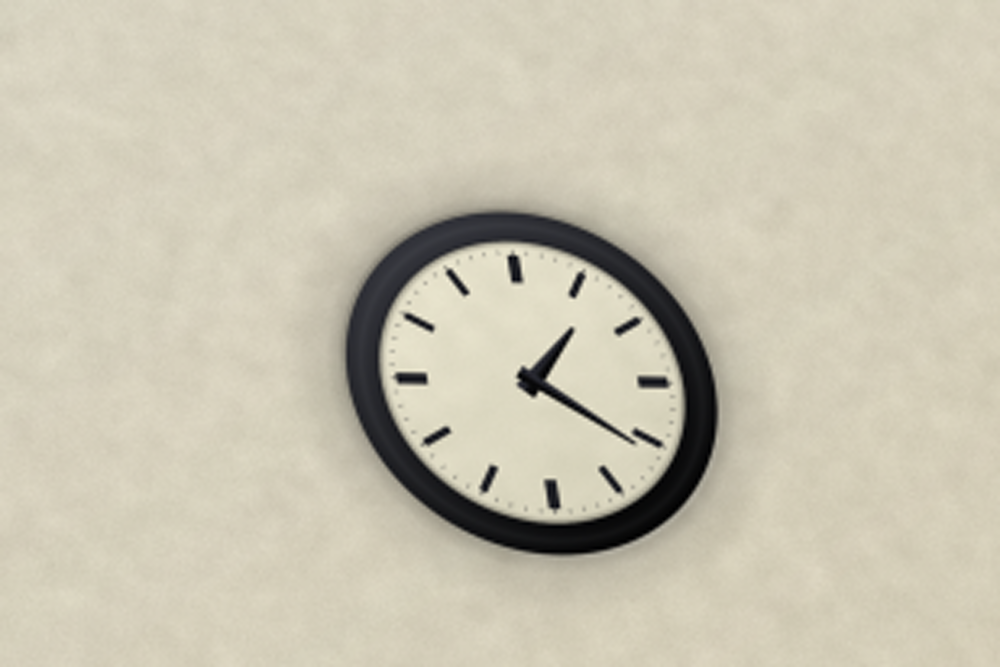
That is 1 h 21 min
